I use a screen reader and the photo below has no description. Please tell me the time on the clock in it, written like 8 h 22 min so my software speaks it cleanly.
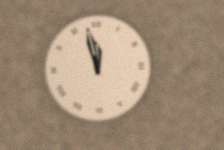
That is 11 h 58 min
